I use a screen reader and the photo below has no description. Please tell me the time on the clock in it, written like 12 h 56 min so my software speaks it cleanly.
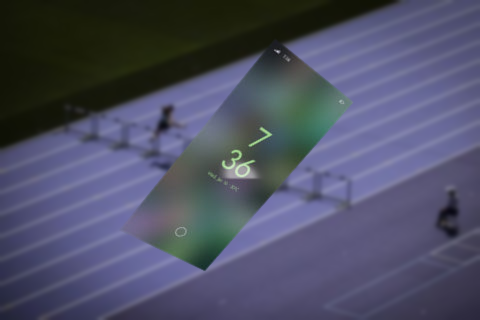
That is 7 h 36 min
